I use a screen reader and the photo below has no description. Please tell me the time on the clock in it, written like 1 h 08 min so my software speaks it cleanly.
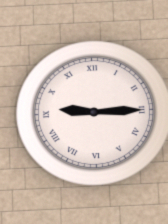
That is 9 h 15 min
